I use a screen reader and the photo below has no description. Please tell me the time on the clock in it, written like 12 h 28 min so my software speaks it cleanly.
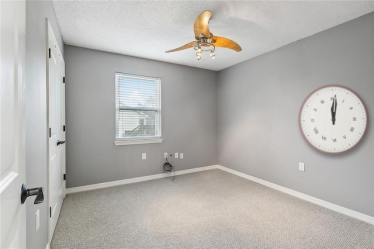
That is 12 h 01 min
